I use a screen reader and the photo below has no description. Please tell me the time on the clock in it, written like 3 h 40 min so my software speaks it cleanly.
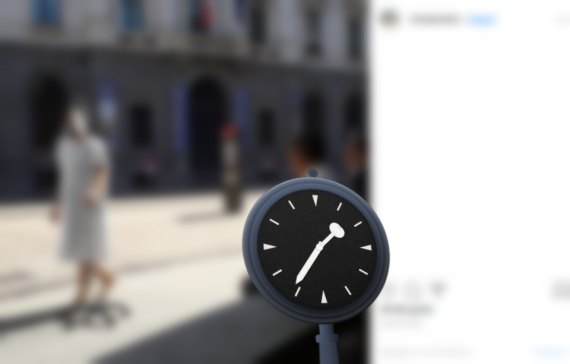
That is 1 h 36 min
